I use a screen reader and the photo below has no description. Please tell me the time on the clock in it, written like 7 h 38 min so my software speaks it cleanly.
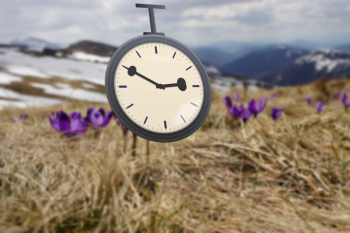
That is 2 h 50 min
